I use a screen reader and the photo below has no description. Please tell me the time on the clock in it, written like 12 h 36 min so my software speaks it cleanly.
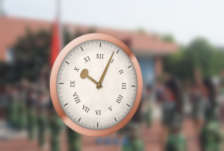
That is 10 h 04 min
